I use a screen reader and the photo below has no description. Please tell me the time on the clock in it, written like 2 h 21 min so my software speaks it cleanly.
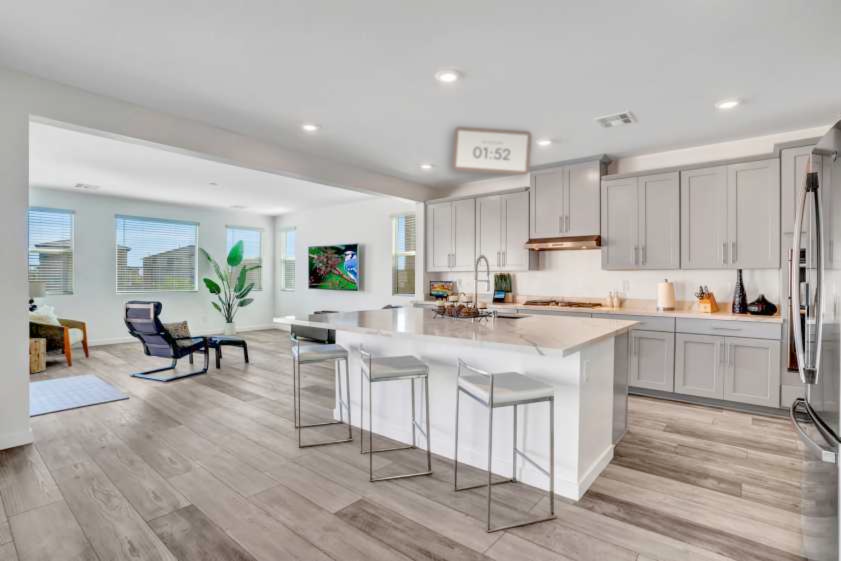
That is 1 h 52 min
